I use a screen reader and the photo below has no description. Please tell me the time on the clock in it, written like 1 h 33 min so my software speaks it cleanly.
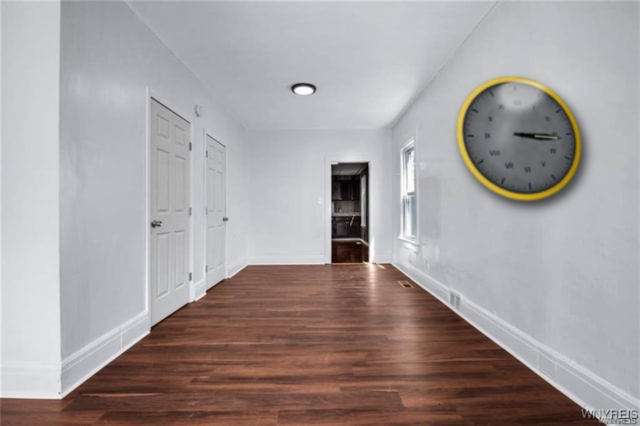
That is 3 h 16 min
